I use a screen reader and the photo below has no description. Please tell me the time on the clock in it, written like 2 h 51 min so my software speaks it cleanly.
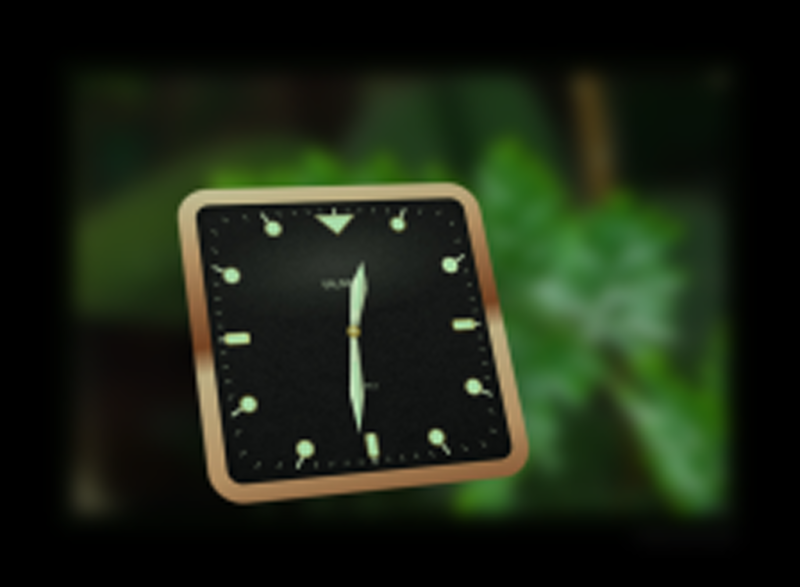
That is 12 h 31 min
